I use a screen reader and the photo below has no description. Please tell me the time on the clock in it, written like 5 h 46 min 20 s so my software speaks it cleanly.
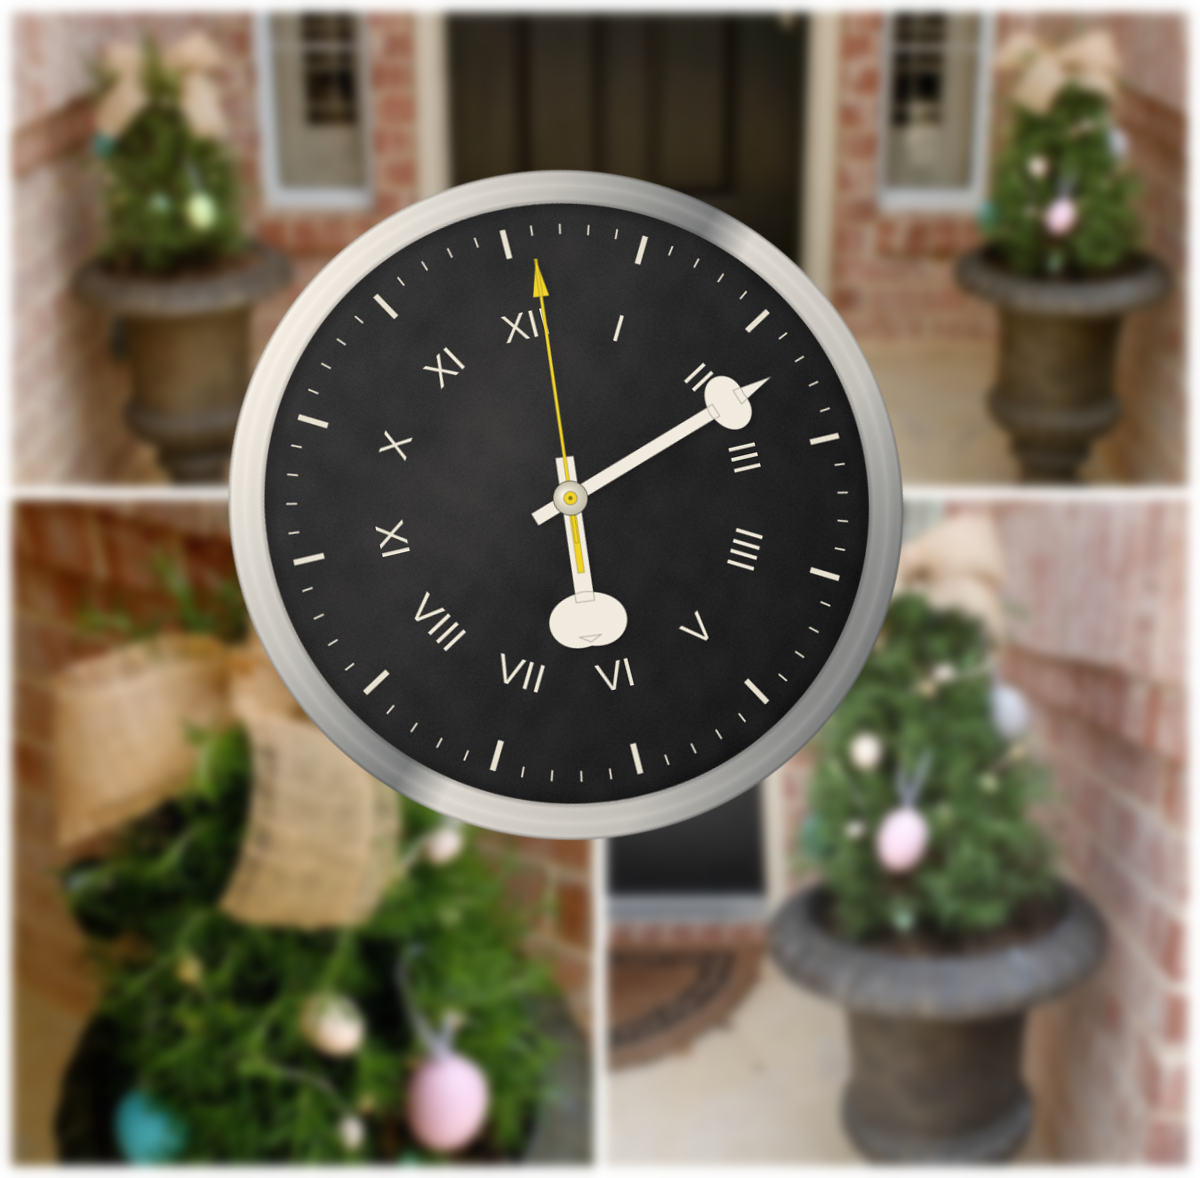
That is 6 h 12 min 01 s
